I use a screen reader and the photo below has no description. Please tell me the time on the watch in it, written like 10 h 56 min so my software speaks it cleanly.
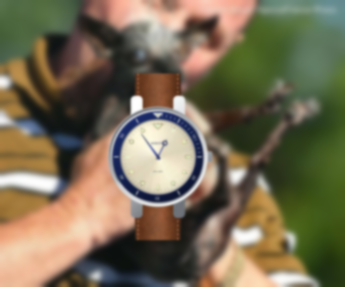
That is 12 h 54 min
